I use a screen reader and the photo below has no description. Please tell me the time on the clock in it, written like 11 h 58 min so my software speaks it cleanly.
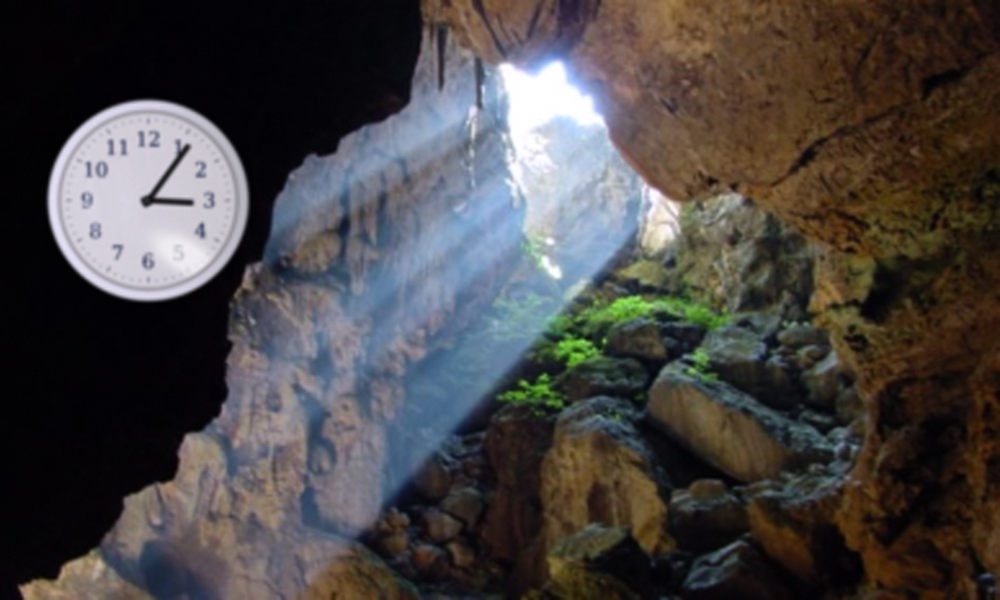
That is 3 h 06 min
